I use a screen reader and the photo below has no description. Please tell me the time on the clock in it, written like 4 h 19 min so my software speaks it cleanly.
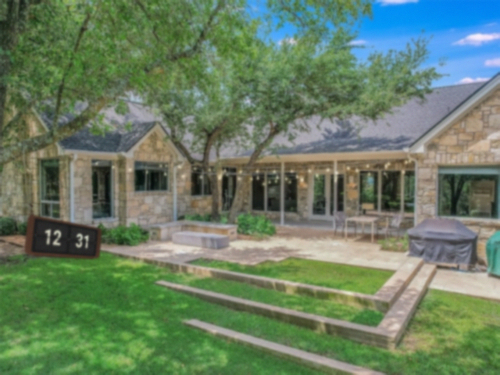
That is 12 h 31 min
